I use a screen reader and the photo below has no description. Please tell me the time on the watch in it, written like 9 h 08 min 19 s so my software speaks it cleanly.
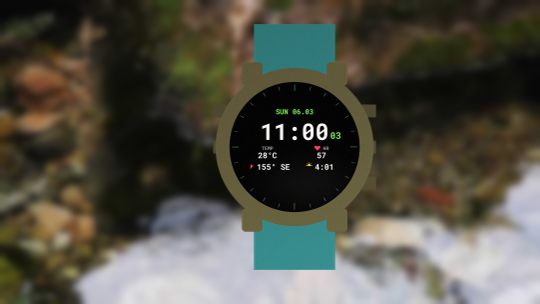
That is 11 h 00 min 03 s
